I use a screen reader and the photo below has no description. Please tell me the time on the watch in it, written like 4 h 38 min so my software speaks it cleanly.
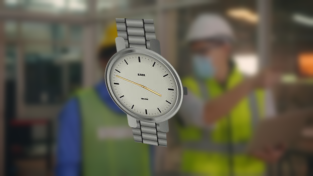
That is 3 h 48 min
